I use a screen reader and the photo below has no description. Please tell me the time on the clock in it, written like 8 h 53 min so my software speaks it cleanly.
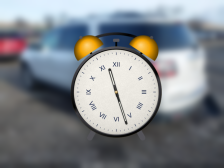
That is 11 h 27 min
